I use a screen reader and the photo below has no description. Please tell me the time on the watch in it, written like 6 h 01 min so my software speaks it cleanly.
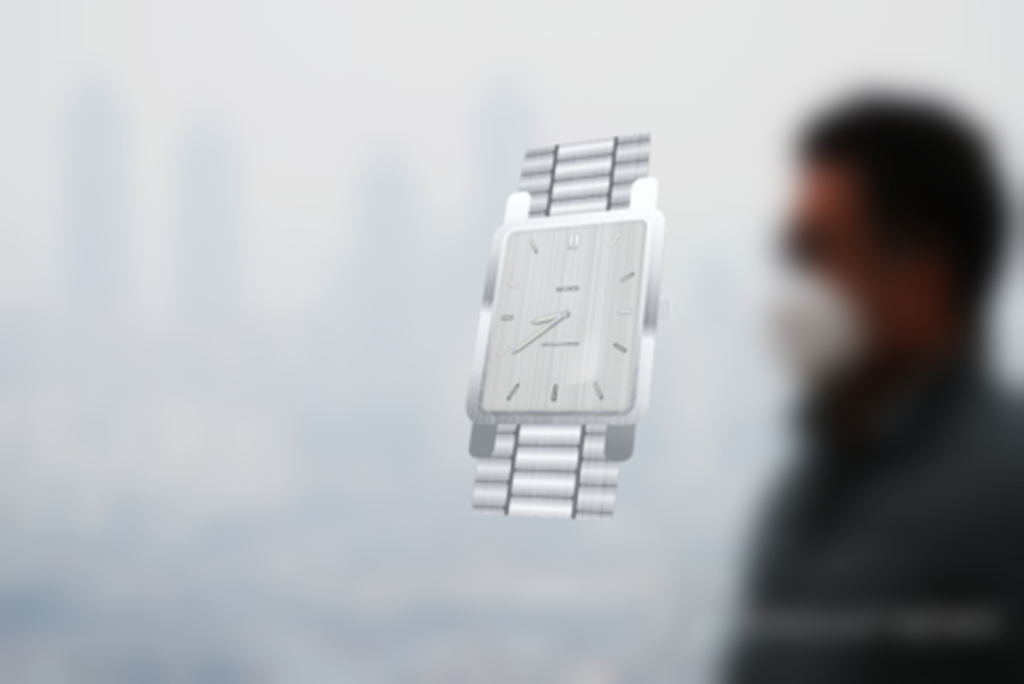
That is 8 h 39 min
